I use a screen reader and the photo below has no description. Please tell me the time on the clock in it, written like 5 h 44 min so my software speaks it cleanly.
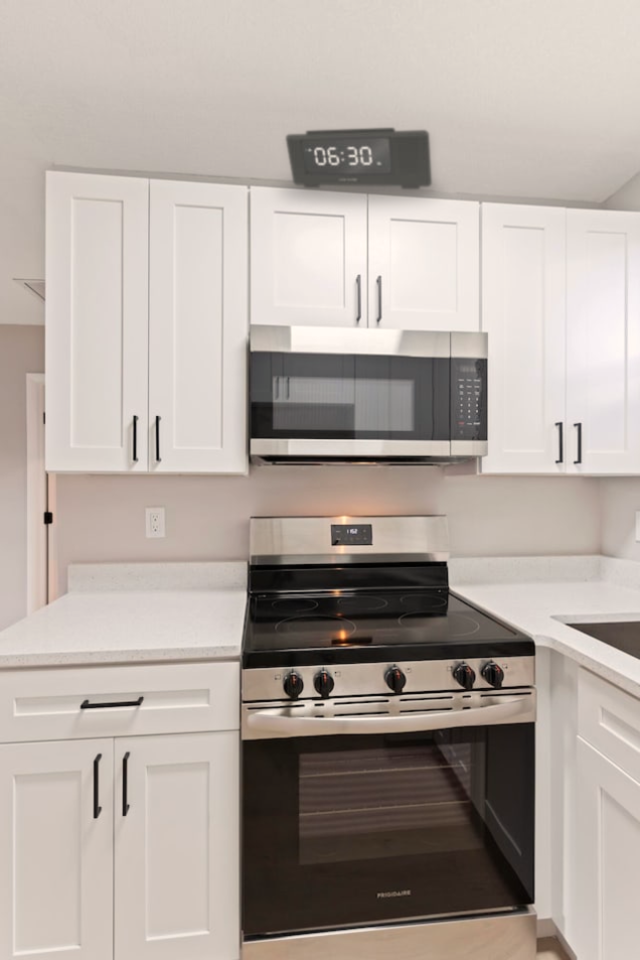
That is 6 h 30 min
